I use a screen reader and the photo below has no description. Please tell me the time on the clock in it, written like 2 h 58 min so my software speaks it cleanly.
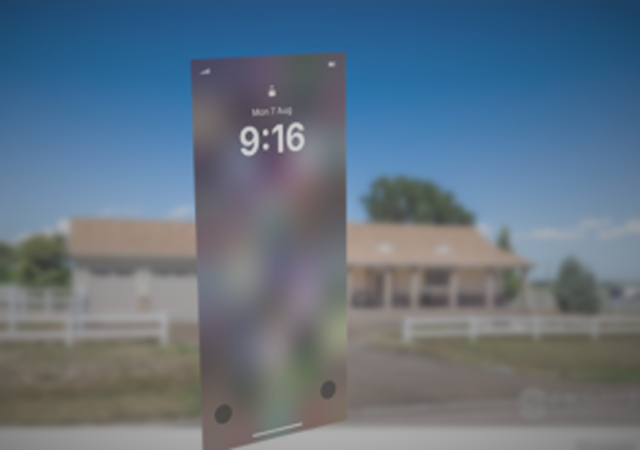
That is 9 h 16 min
